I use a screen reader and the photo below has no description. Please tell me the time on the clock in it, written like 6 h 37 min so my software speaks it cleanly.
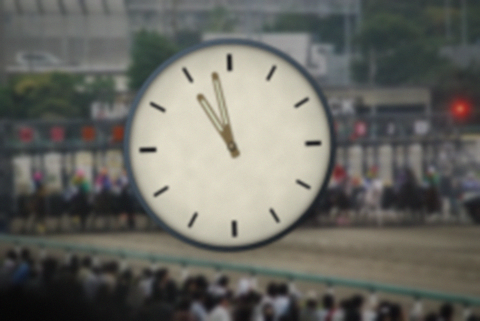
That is 10 h 58 min
